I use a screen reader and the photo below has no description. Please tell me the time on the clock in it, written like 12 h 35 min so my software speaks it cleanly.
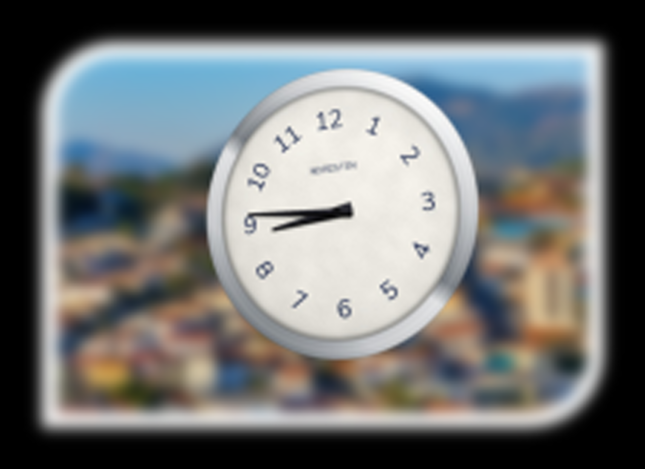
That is 8 h 46 min
